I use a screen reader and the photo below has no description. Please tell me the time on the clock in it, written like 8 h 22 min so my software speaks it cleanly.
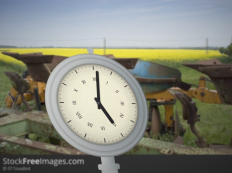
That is 5 h 01 min
